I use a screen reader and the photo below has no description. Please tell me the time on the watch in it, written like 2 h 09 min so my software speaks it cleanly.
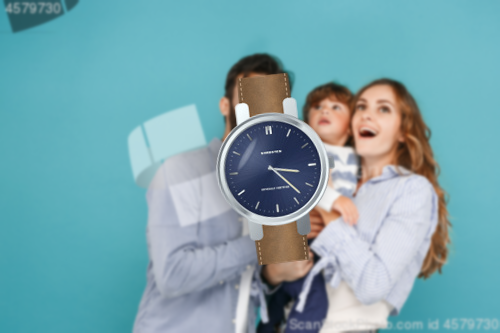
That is 3 h 23 min
